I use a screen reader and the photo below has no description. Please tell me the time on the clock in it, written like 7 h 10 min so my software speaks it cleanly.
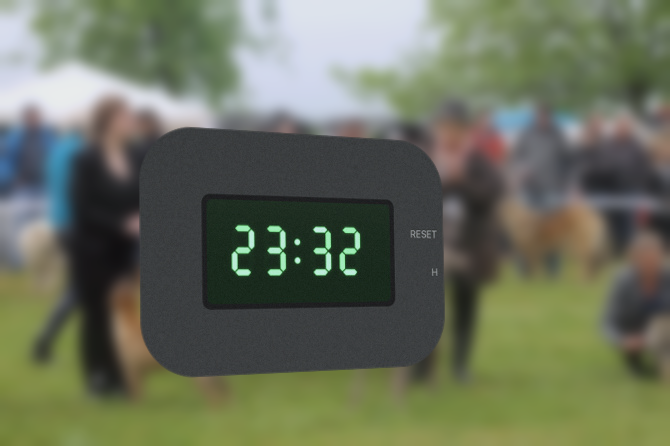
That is 23 h 32 min
